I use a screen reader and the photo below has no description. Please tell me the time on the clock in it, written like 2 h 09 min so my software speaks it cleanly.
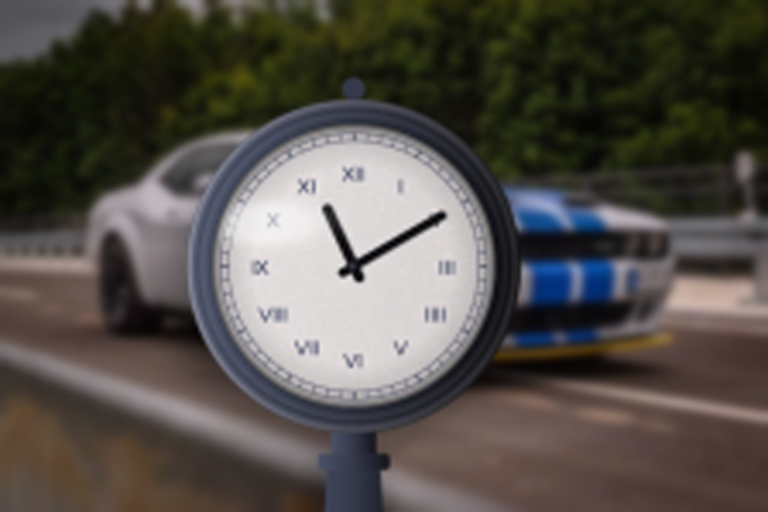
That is 11 h 10 min
